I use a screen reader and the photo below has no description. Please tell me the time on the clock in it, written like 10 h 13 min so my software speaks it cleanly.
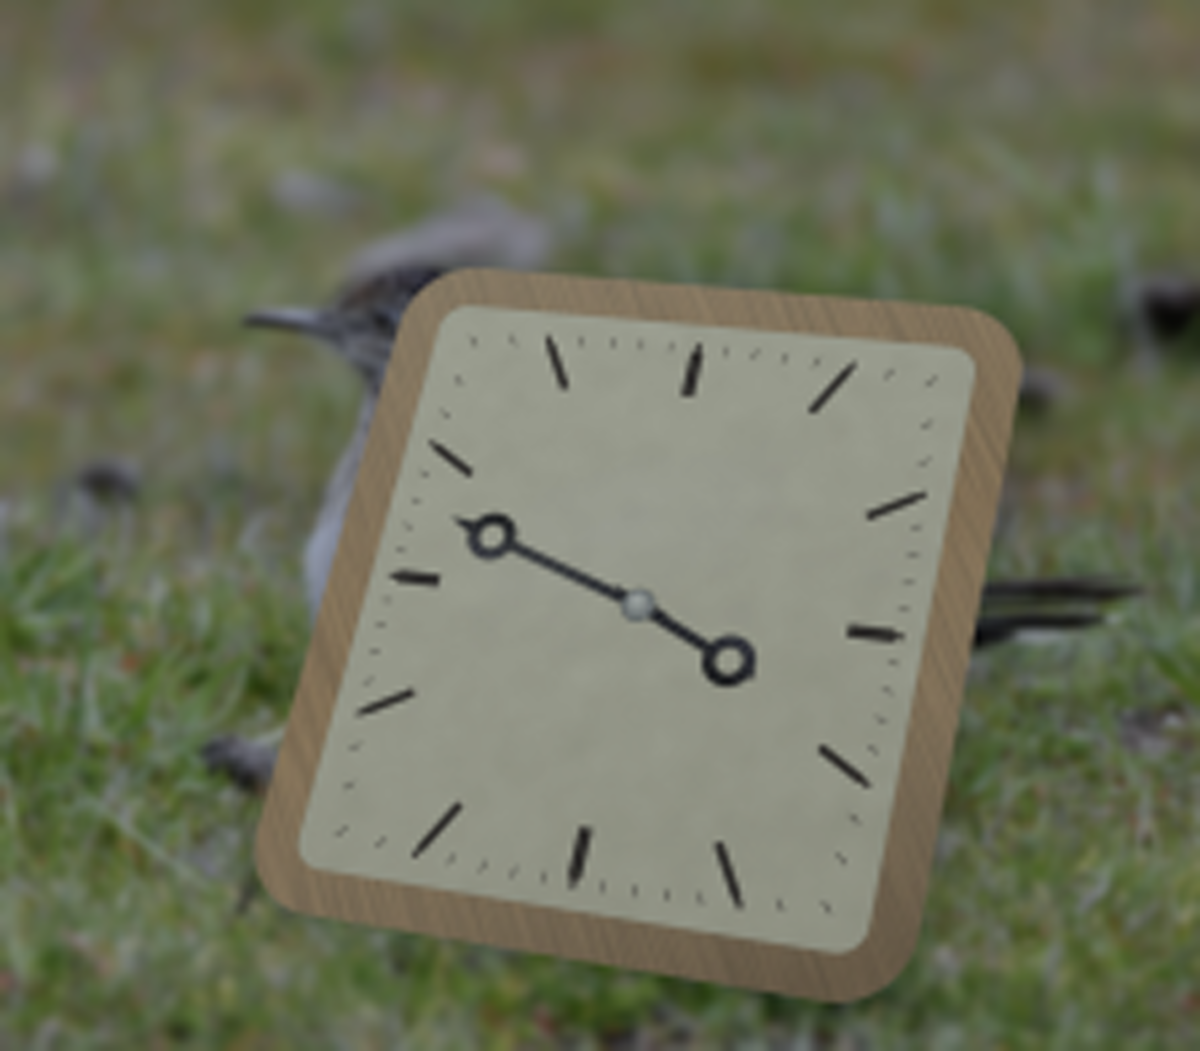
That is 3 h 48 min
